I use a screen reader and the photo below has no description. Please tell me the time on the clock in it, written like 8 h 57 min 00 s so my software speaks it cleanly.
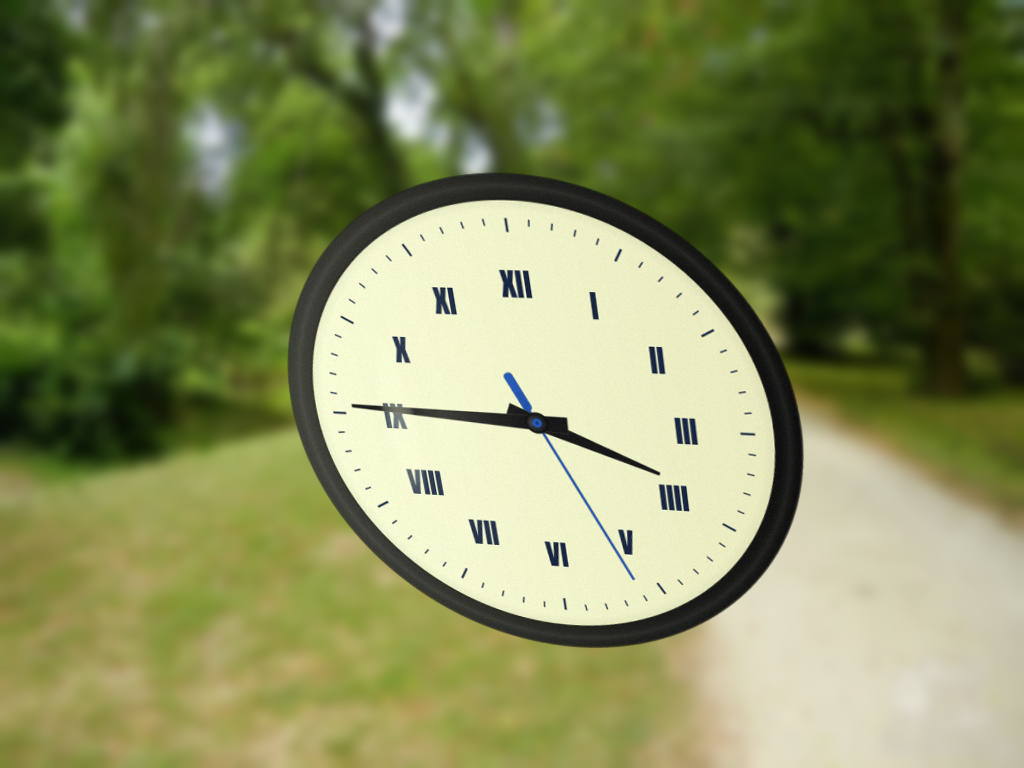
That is 3 h 45 min 26 s
